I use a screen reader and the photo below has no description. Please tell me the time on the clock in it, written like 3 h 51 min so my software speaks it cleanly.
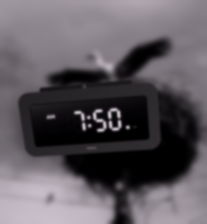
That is 7 h 50 min
